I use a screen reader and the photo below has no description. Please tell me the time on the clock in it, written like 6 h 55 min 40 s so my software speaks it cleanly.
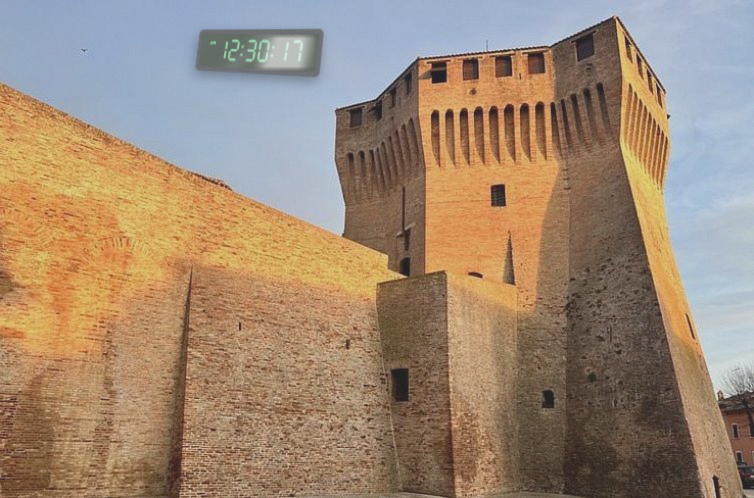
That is 12 h 30 min 17 s
